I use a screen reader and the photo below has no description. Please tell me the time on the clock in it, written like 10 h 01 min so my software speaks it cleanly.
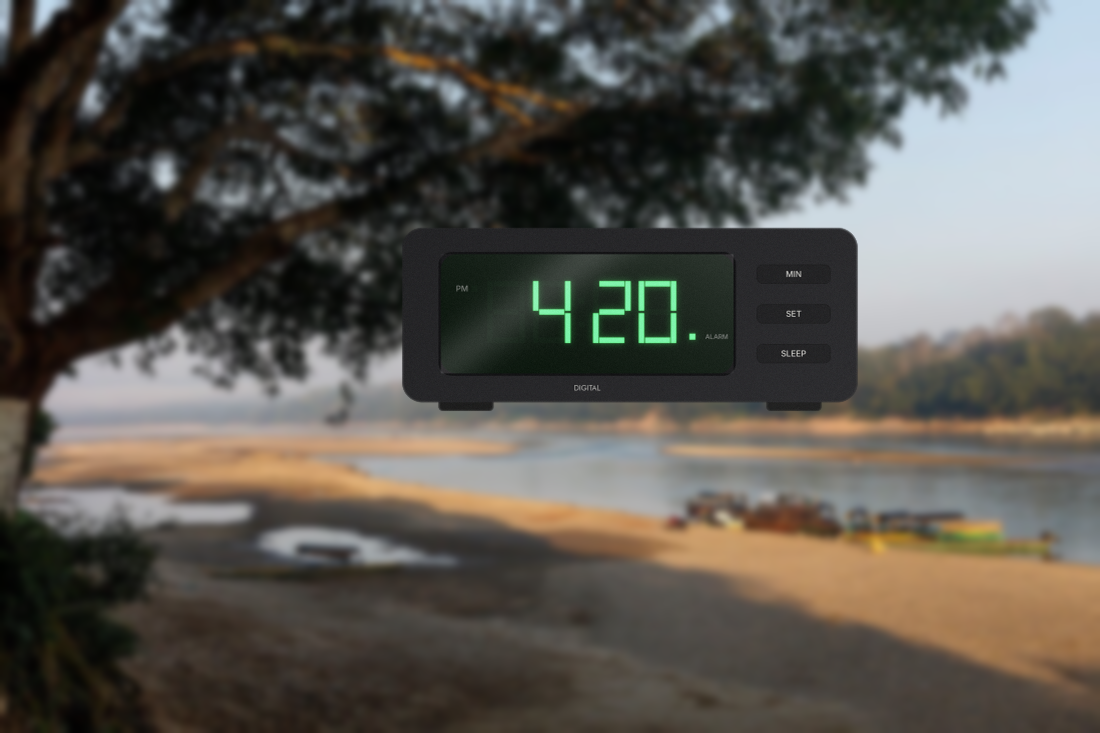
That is 4 h 20 min
